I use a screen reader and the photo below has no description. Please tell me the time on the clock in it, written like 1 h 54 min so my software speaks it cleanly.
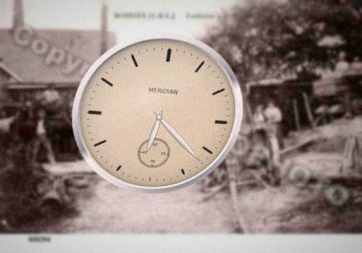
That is 6 h 22 min
